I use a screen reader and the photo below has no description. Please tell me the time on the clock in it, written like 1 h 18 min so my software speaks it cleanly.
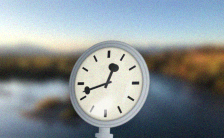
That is 12 h 42 min
